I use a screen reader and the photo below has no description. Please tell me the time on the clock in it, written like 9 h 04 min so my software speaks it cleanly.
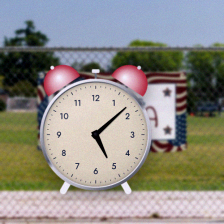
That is 5 h 08 min
